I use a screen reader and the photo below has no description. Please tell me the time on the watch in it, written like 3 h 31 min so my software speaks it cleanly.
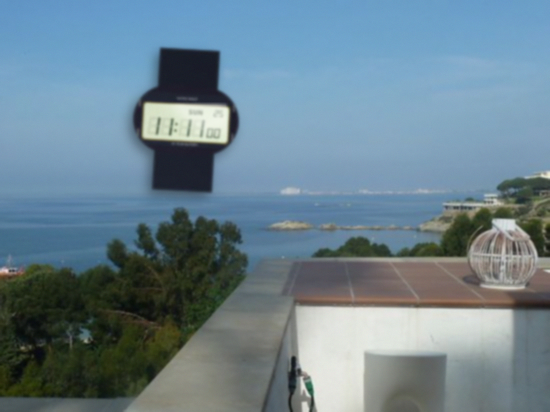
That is 11 h 11 min
